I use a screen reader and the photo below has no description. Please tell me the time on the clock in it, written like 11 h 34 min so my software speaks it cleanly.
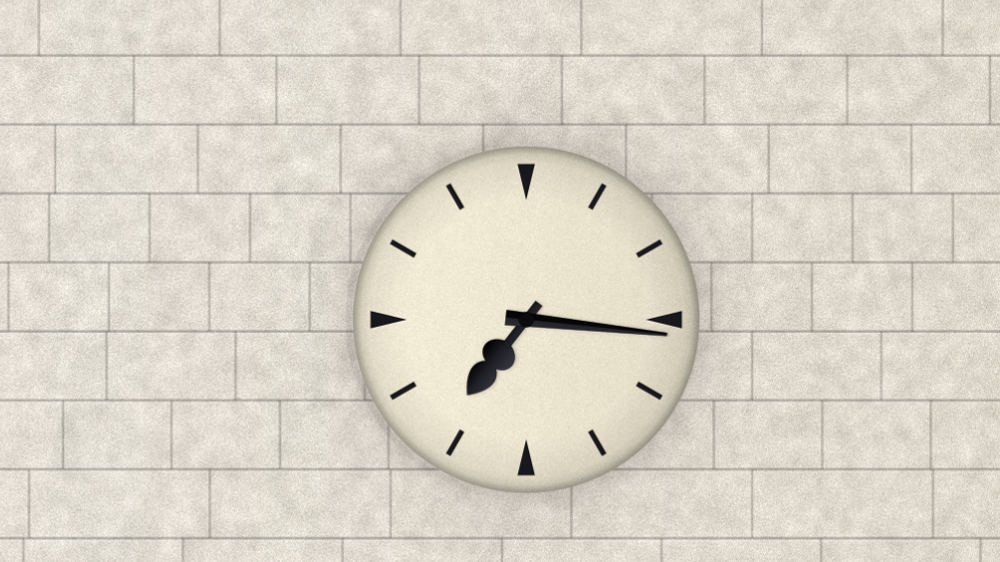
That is 7 h 16 min
